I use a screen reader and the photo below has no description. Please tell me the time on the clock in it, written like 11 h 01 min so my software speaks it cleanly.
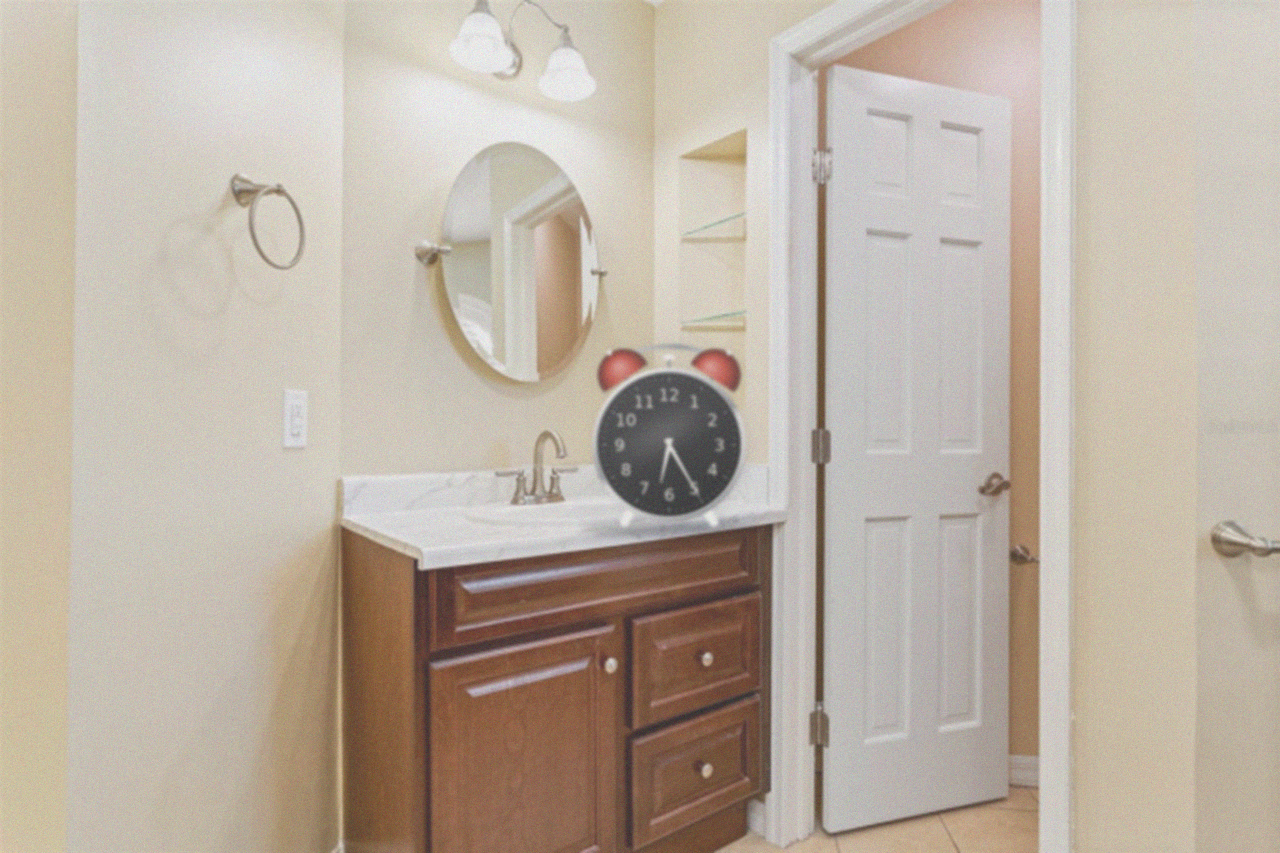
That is 6 h 25 min
